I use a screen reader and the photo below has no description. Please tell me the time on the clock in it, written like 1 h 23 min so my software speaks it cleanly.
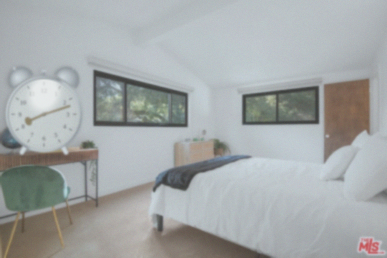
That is 8 h 12 min
